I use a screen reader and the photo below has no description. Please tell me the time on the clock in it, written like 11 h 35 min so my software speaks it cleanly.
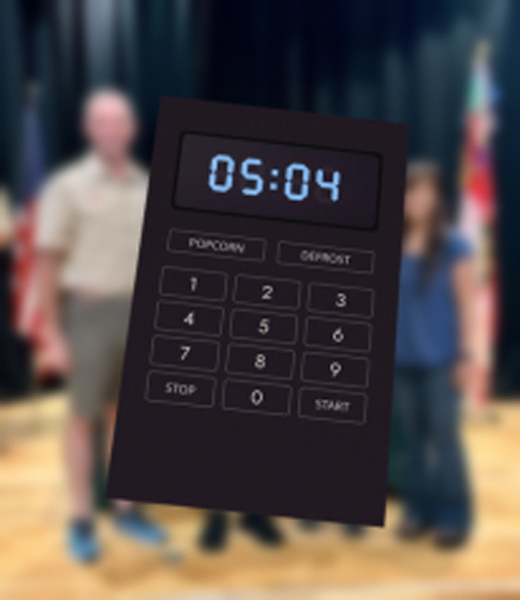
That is 5 h 04 min
